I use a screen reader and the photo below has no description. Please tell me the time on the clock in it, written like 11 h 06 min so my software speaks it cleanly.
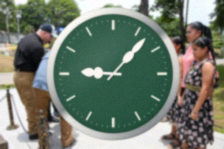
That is 9 h 07 min
